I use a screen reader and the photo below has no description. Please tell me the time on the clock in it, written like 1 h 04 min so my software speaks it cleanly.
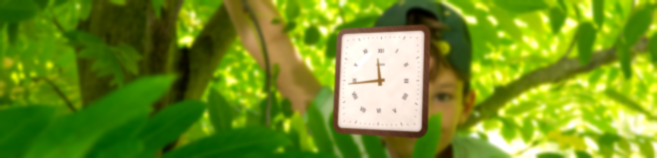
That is 11 h 44 min
